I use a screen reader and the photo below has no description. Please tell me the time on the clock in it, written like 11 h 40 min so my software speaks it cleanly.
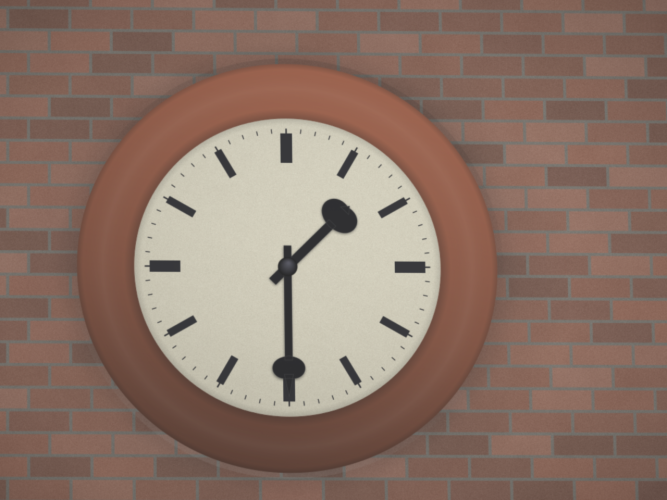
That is 1 h 30 min
